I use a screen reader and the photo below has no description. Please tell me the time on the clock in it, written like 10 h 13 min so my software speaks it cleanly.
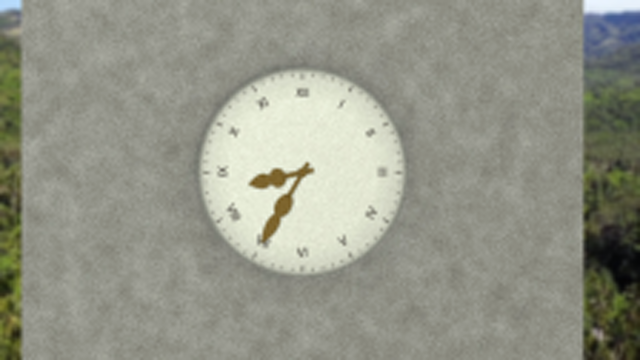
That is 8 h 35 min
